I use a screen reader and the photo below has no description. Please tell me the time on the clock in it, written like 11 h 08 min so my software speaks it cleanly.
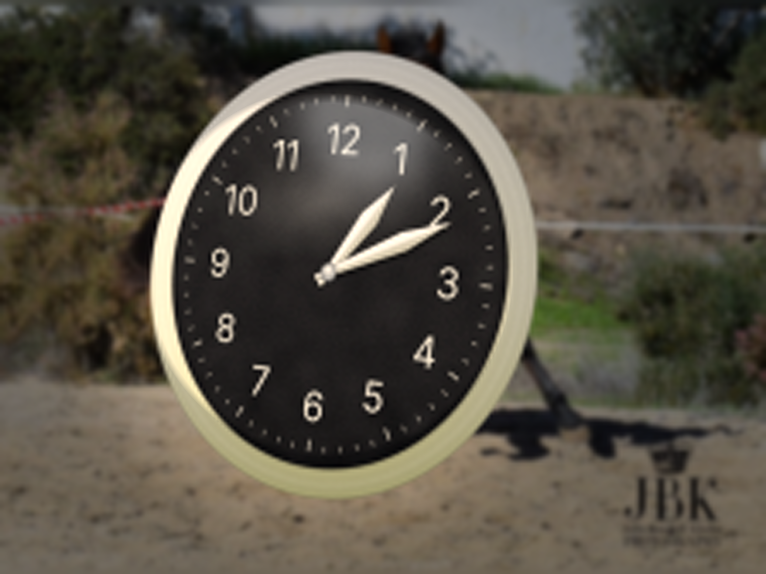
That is 1 h 11 min
